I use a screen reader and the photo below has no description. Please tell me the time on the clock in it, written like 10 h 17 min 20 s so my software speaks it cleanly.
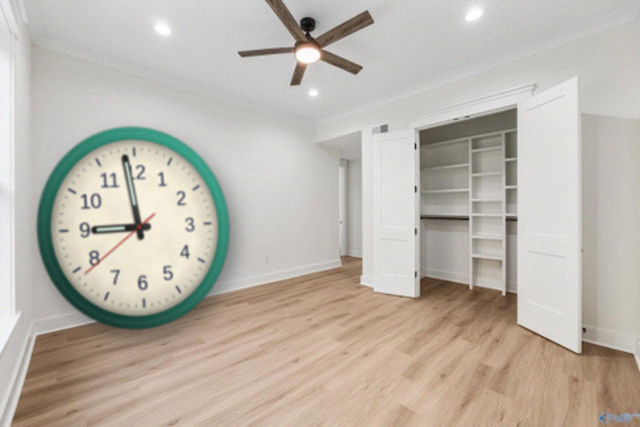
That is 8 h 58 min 39 s
